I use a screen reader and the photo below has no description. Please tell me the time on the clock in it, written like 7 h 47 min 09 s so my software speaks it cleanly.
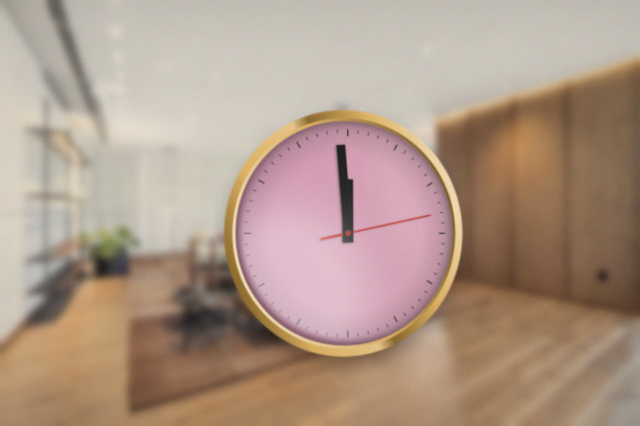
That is 11 h 59 min 13 s
